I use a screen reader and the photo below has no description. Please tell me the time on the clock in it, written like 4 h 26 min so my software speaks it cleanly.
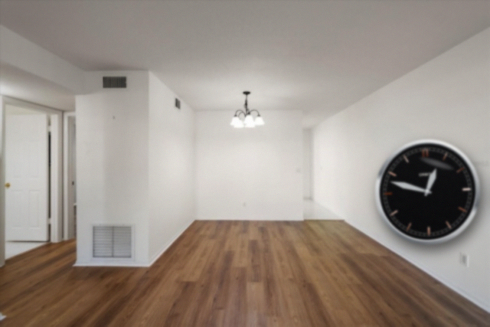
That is 12 h 48 min
